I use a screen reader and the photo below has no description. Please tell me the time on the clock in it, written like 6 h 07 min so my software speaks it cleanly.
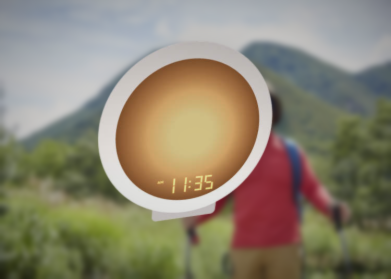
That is 11 h 35 min
